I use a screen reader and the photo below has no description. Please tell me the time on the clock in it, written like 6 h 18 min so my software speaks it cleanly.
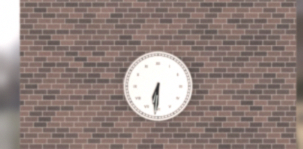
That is 6 h 31 min
